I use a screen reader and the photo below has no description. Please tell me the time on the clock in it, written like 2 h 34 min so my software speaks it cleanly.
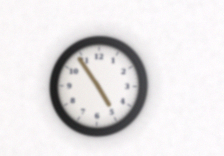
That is 4 h 54 min
